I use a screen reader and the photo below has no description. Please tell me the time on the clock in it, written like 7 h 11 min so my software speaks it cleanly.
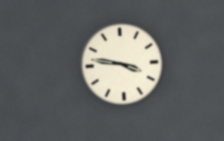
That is 3 h 47 min
